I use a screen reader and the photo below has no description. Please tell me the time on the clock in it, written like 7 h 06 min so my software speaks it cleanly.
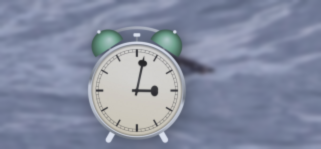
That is 3 h 02 min
